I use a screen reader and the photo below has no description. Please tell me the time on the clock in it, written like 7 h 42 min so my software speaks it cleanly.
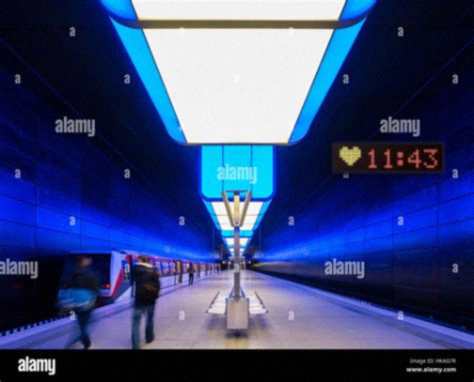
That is 11 h 43 min
